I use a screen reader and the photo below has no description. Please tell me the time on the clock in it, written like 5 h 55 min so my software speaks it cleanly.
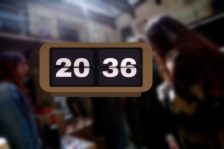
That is 20 h 36 min
